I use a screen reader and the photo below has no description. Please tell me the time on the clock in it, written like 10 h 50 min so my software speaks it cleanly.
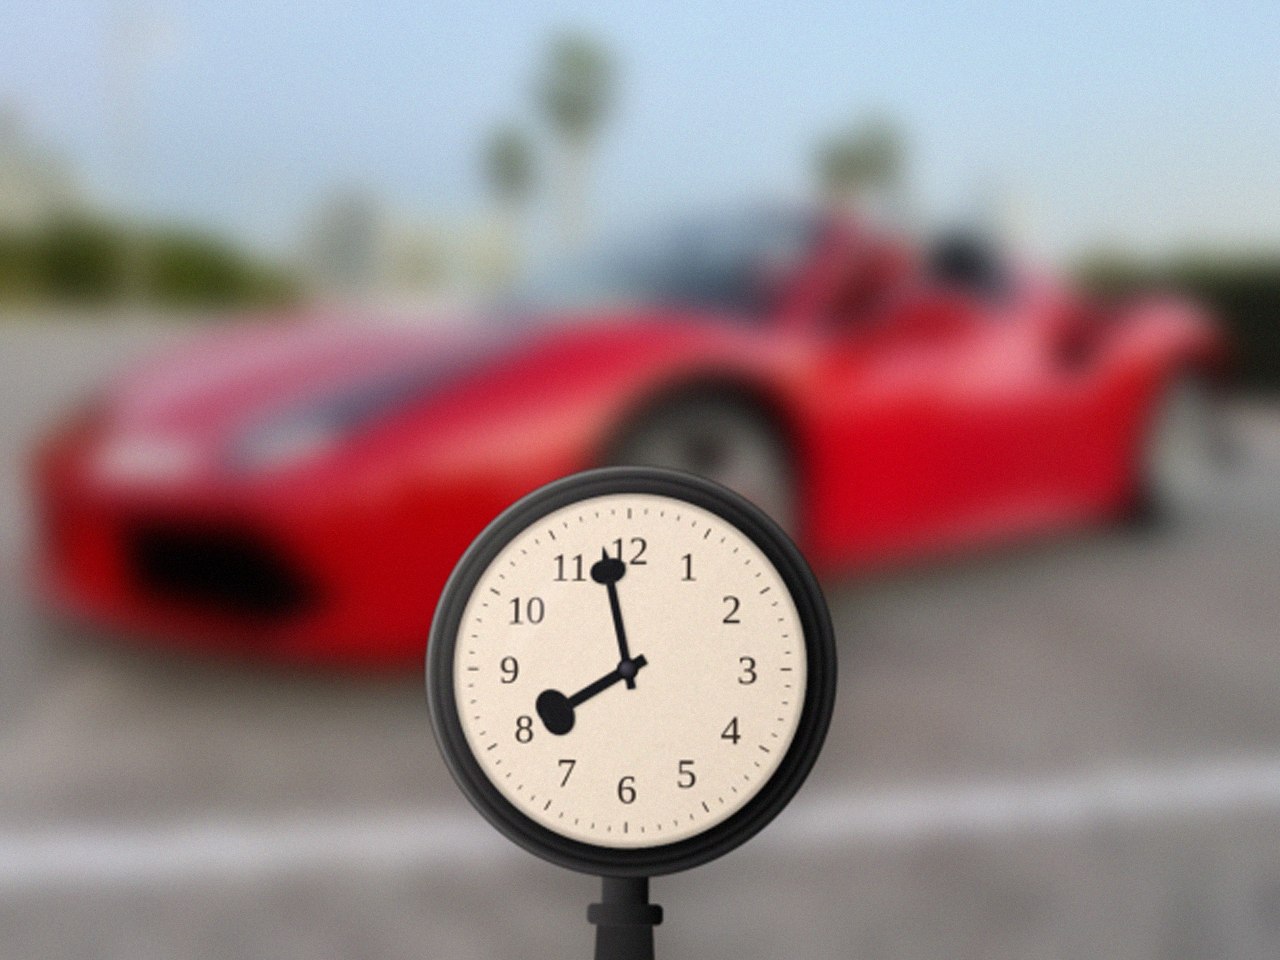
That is 7 h 58 min
